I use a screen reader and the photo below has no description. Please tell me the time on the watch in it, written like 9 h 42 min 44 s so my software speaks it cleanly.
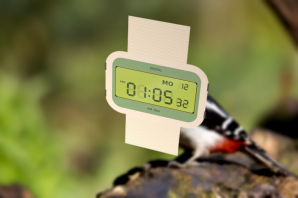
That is 1 h 05 min 32 s
